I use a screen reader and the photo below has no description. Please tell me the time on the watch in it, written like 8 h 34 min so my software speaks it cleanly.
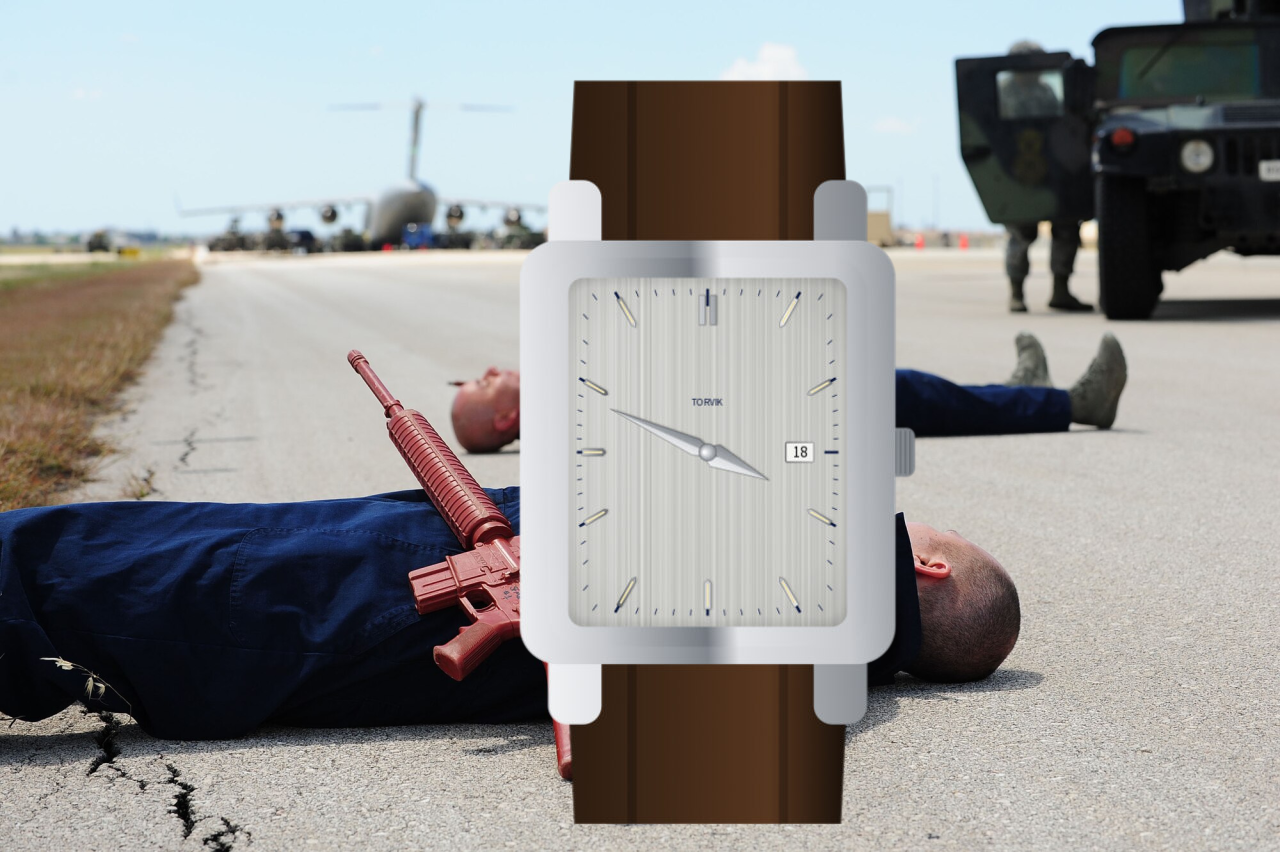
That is 3 h 49 min
